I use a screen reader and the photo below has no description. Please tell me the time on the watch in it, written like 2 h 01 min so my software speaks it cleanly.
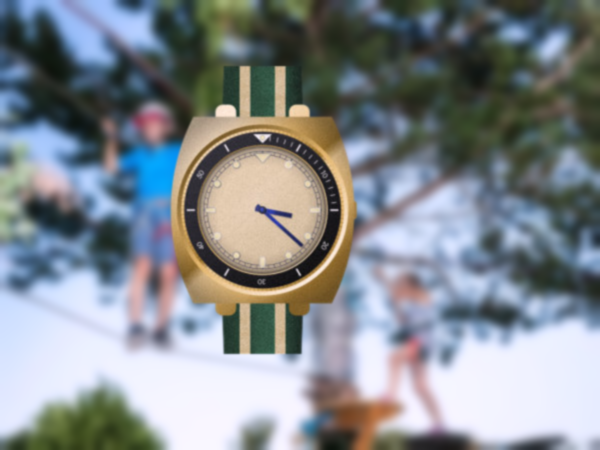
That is 3 h 22 min
